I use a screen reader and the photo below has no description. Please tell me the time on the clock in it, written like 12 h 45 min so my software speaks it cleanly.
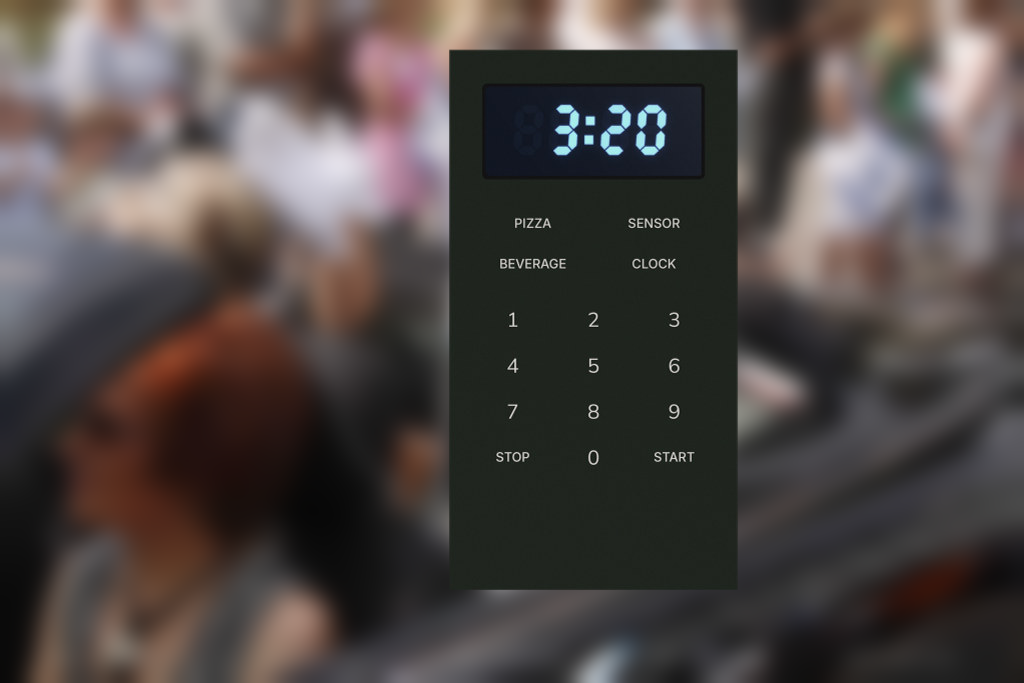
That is 3 h 20 min
